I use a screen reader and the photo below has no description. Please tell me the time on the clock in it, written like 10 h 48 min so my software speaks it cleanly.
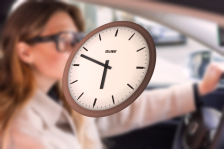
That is 5 h 48 min
